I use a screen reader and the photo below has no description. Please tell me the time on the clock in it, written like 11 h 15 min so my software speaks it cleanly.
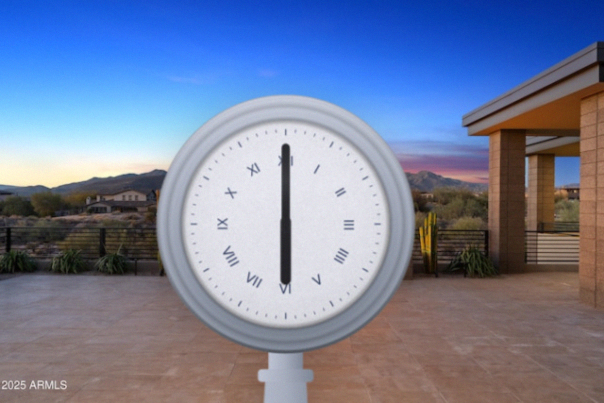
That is 6 h 00 min
